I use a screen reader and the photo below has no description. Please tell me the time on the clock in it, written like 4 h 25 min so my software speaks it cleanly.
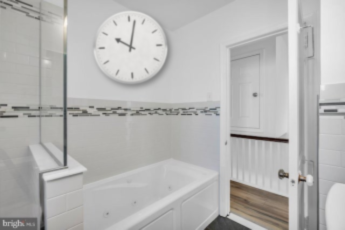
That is 10 h 02 min
